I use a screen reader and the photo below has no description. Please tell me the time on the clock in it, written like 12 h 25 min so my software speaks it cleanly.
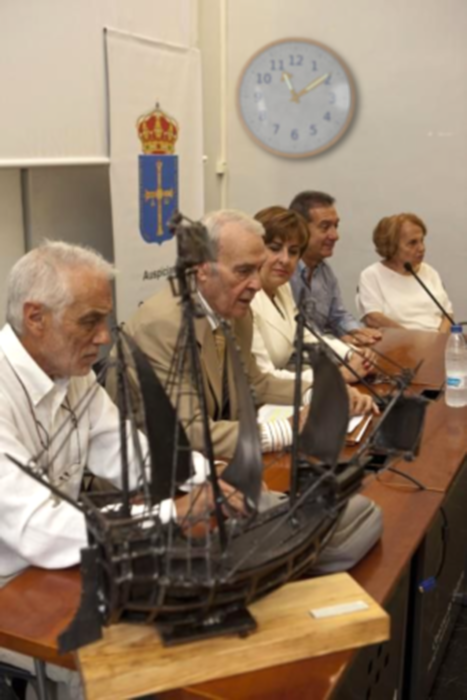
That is 11 h 09 min
